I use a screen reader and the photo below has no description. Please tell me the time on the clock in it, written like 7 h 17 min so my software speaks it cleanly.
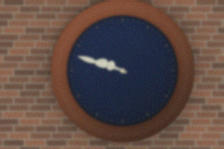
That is 9 h 48 min
